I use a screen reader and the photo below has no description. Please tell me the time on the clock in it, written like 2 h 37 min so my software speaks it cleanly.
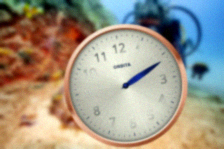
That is 2 h 11 min
